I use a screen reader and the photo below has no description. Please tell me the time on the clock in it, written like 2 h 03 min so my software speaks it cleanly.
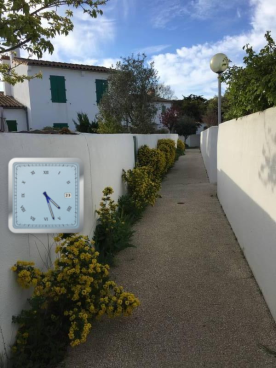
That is 4 h 27 min
